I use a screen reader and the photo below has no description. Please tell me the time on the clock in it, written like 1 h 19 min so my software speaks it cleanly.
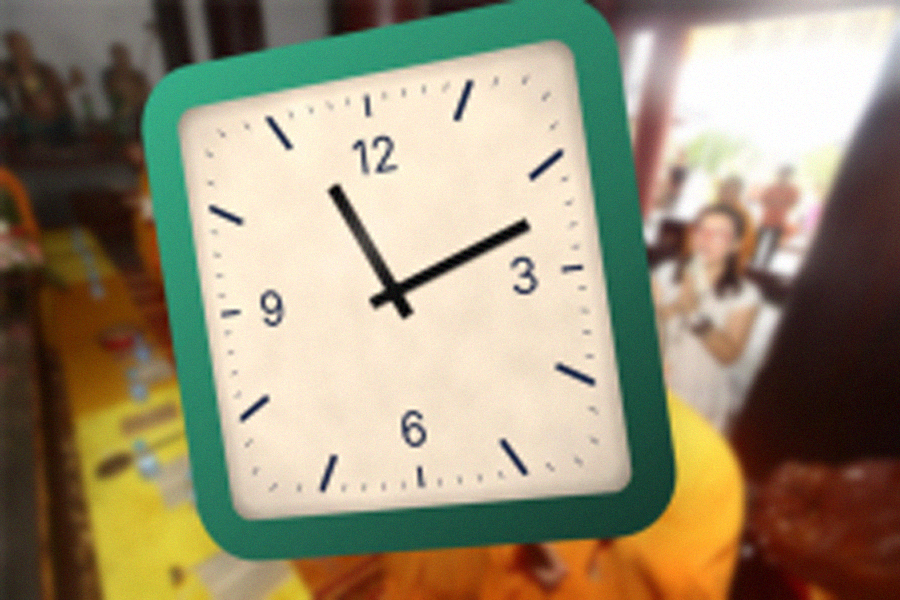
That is 11 h 12 min
